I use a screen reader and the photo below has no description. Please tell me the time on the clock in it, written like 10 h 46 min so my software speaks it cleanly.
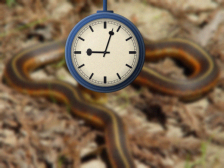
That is 9 h 03 min
